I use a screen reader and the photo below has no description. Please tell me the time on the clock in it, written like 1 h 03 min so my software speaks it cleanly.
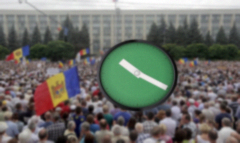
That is 10 h 20 min
